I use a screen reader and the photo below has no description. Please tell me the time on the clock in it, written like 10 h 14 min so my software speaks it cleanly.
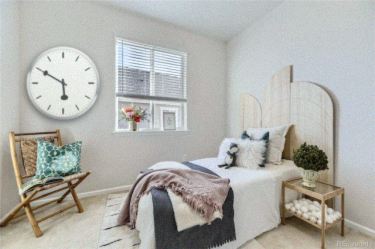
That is 5 h 50 min
